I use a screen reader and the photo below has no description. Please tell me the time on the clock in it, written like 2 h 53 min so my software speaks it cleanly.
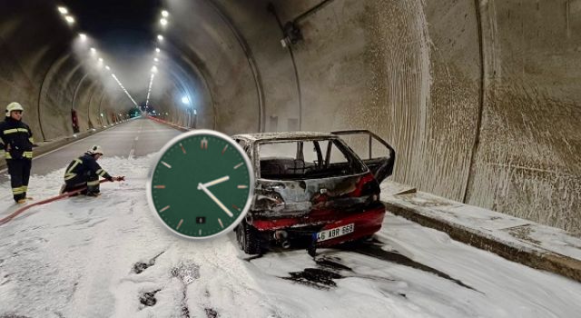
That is 2 h 22 min
